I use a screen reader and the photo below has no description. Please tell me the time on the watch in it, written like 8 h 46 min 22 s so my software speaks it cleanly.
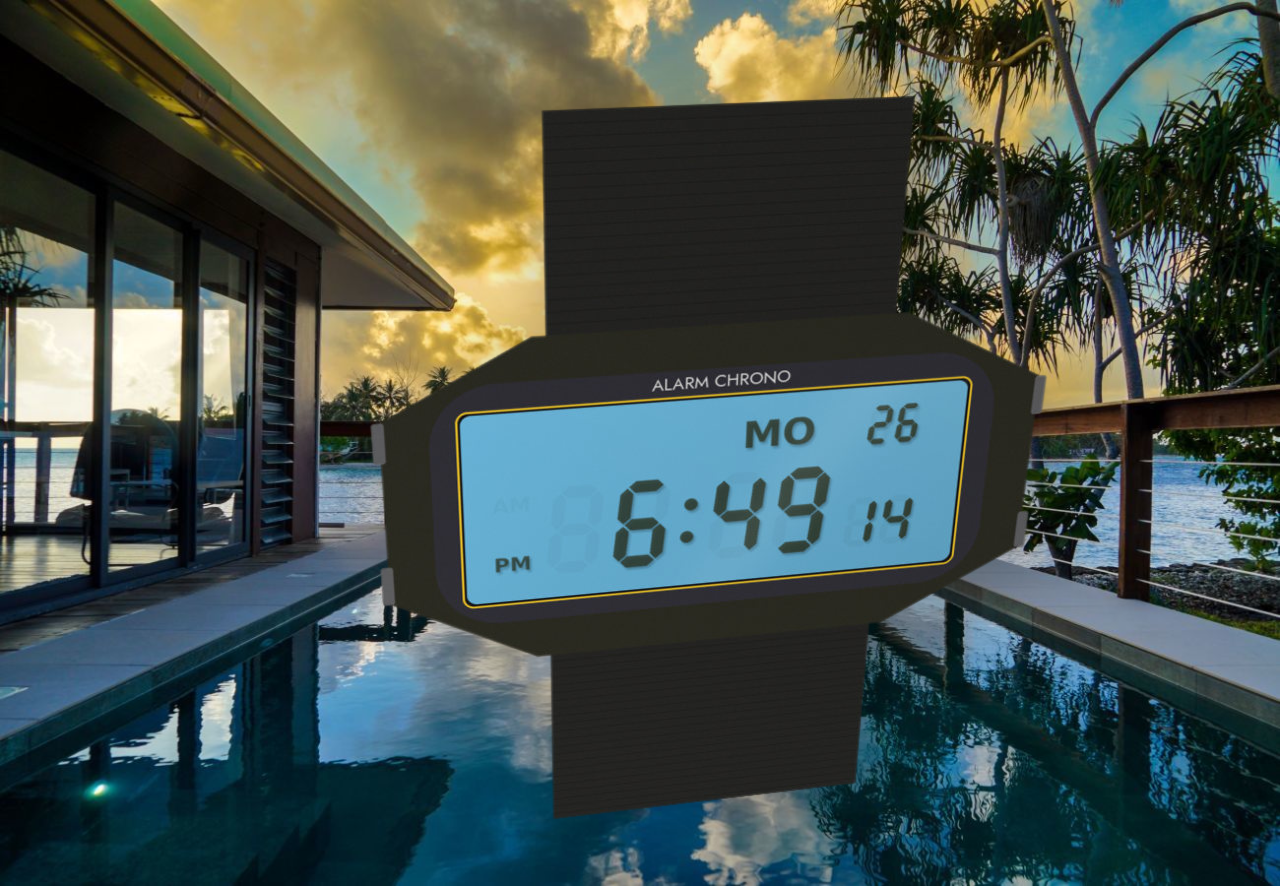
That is 6 h 49 min 14 s
